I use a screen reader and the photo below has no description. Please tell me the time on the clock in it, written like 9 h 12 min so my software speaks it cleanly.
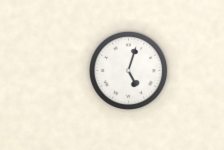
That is 5 h 03 min
